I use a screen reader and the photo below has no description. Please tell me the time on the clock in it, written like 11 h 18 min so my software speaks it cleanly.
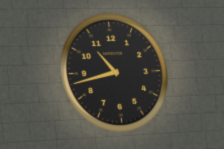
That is 10 h 43 min
